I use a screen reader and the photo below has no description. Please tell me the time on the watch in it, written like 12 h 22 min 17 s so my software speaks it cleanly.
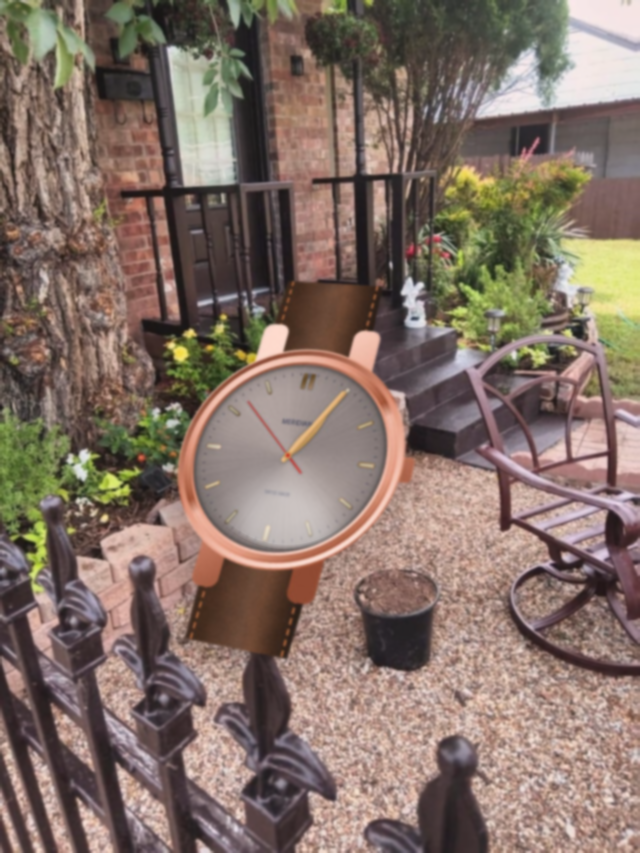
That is 1 h 04 min 52 s
